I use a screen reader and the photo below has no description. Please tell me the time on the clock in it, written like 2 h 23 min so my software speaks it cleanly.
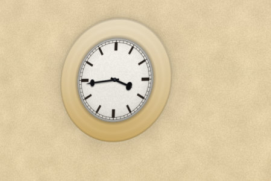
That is 3 h 44 min
